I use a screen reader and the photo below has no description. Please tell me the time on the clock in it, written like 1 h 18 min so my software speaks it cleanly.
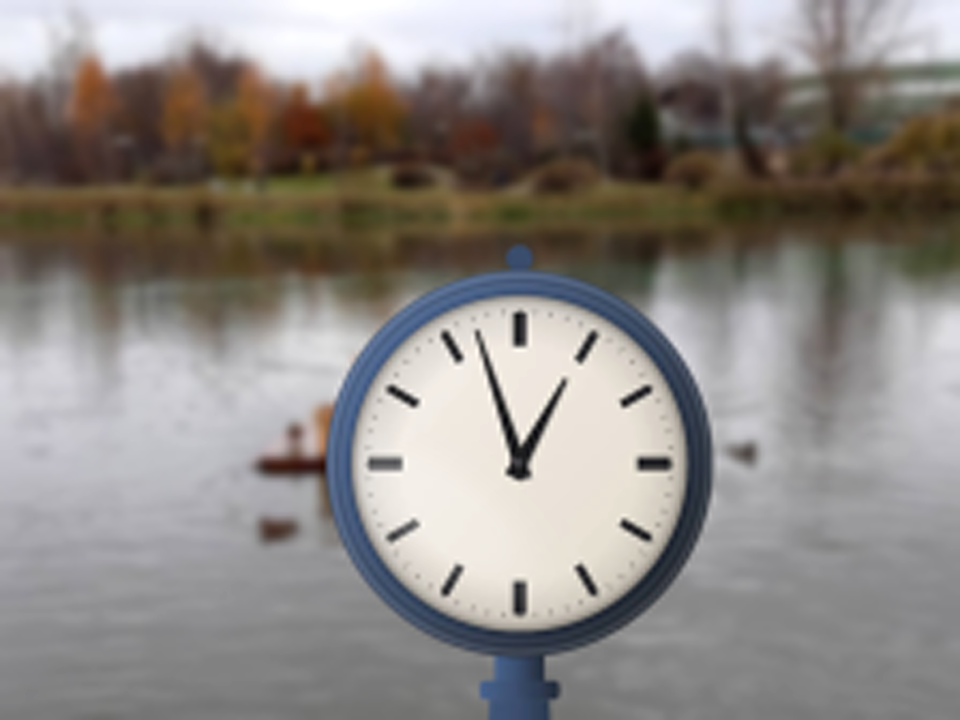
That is 12 h 57 min
